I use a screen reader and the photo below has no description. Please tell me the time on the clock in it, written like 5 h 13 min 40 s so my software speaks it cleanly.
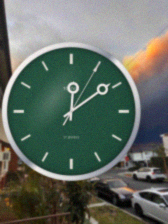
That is 12 h 09 min 05 s
